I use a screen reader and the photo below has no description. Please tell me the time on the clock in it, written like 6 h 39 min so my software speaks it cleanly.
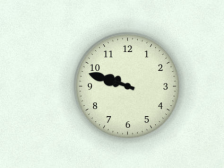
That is 9 h 48 min
